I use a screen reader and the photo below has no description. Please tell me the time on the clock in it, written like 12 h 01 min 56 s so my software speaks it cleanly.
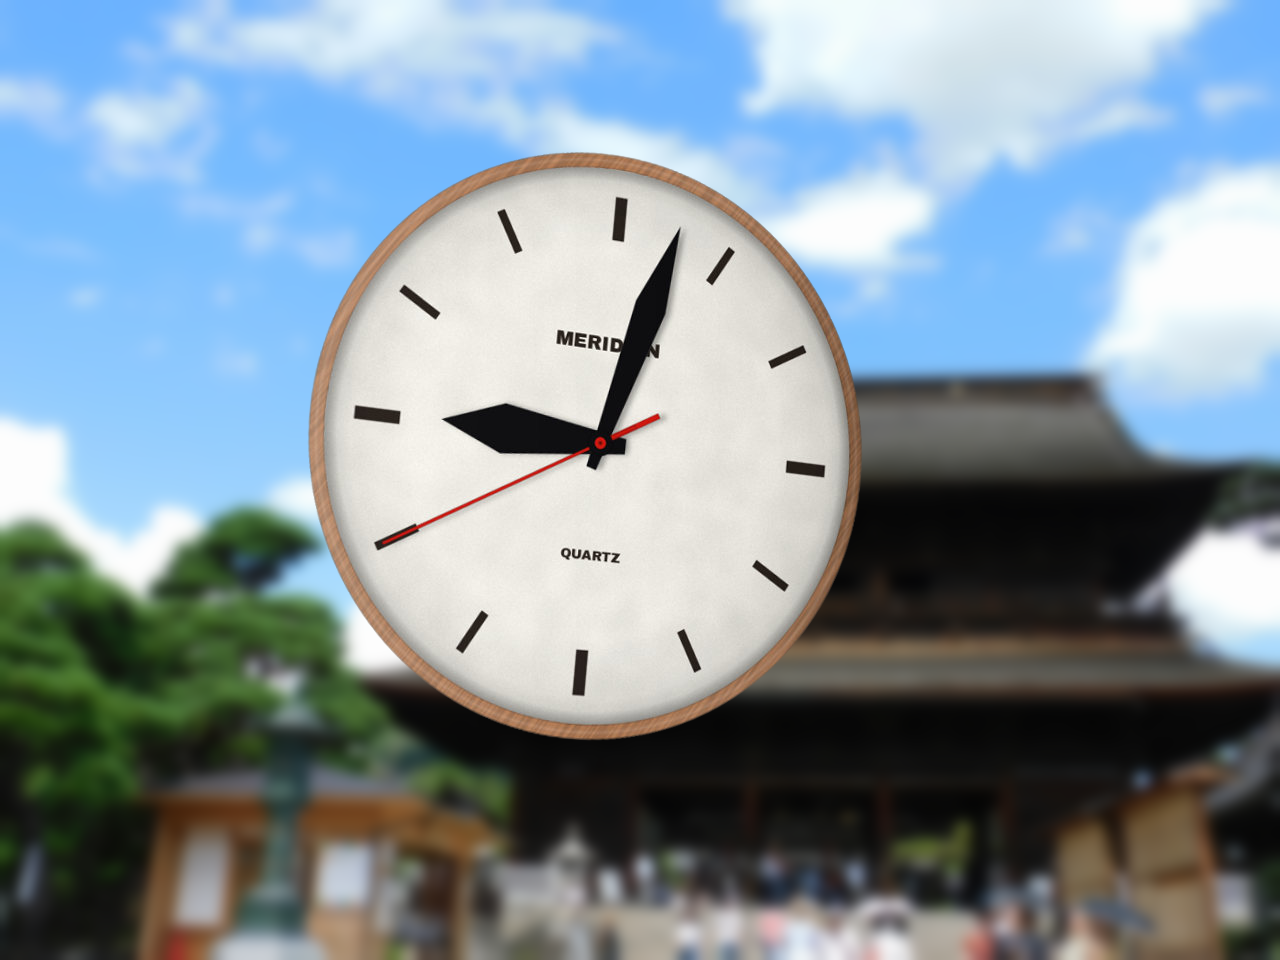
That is 9 h 02 min 40 s
